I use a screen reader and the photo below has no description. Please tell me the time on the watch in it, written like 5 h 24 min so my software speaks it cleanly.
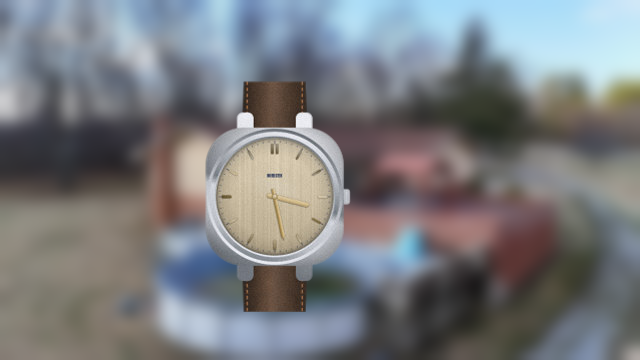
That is 3 h 28 min
